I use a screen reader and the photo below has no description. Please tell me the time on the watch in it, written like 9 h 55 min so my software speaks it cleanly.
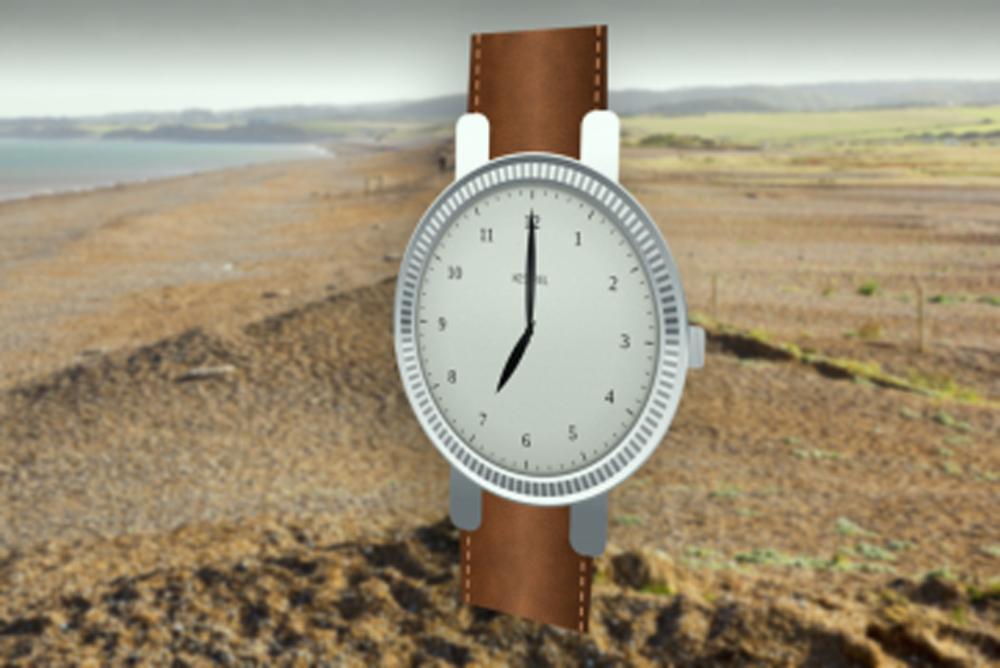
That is 7 h 00 min
